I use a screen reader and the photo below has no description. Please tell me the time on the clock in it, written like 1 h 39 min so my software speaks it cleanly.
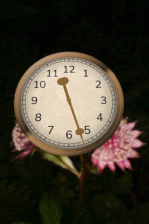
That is 11 h 27 min
